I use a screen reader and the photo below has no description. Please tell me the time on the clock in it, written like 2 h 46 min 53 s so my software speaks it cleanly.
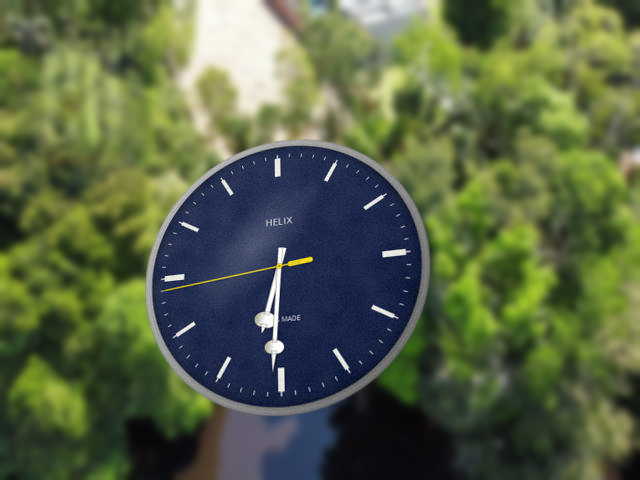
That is 6 h 30 min 44 s
